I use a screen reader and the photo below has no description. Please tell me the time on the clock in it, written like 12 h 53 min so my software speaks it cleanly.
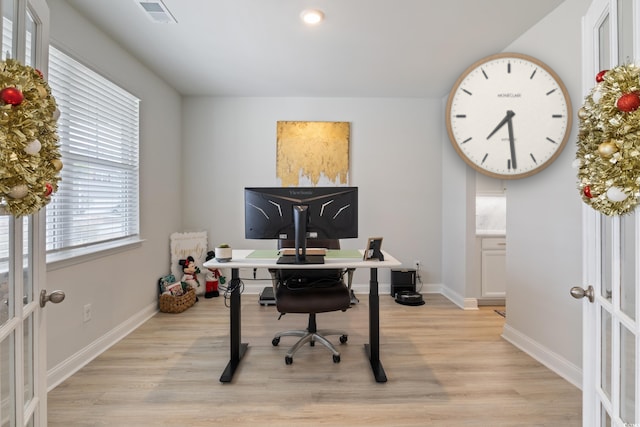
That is 7 h 29 min
